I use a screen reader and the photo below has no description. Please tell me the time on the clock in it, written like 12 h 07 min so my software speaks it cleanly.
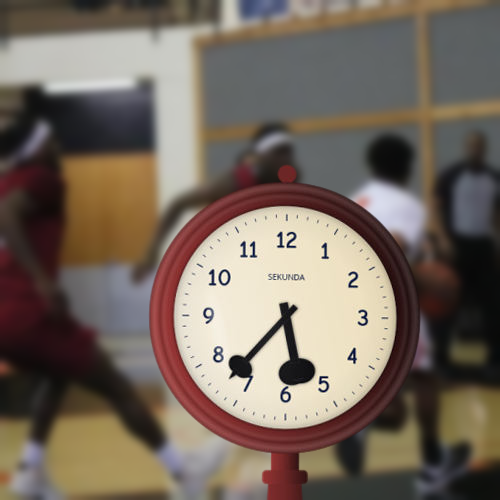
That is 5 h 37 min
